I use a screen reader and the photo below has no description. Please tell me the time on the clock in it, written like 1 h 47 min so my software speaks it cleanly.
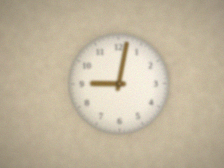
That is 9 h 02 min
